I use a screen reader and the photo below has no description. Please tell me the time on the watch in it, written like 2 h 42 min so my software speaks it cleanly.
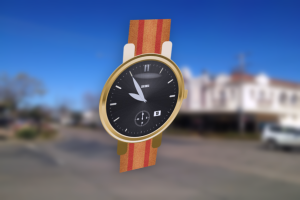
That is 9 h 55 min
